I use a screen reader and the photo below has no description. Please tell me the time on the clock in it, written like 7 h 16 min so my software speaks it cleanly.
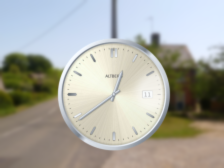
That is 12 h 39 min
